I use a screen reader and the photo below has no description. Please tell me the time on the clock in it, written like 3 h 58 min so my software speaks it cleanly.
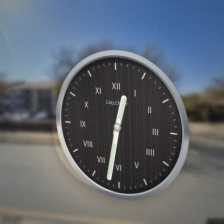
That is 12 h 32 min
